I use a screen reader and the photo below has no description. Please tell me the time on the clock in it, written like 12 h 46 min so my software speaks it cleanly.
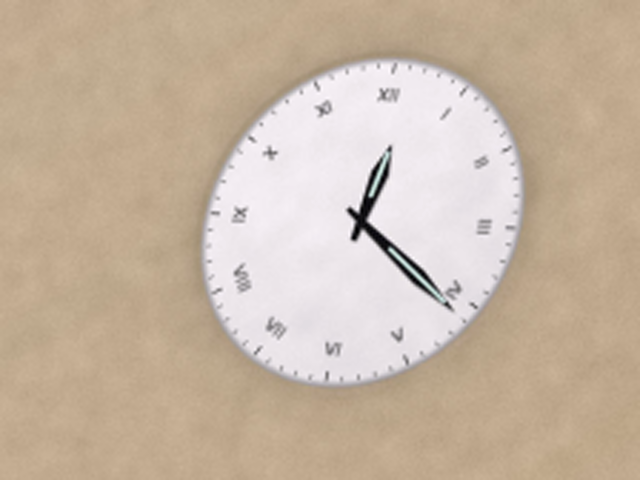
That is 12 h 21 min
